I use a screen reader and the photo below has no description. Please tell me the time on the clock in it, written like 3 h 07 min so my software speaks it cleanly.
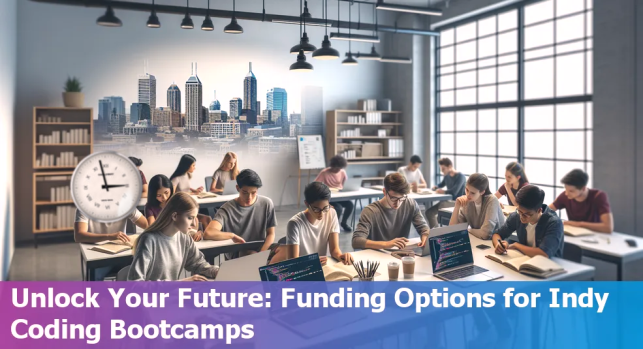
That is 2 h 58 min
